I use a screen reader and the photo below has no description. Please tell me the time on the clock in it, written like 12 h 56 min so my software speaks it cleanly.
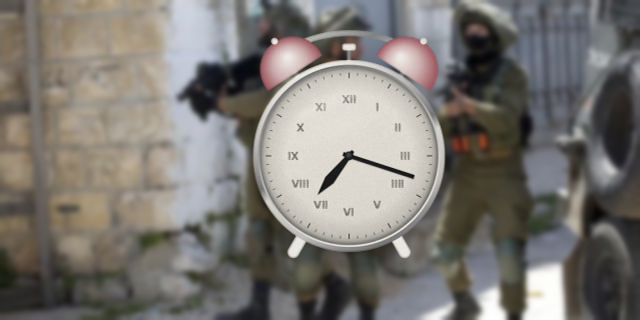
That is 7 h 18 min
